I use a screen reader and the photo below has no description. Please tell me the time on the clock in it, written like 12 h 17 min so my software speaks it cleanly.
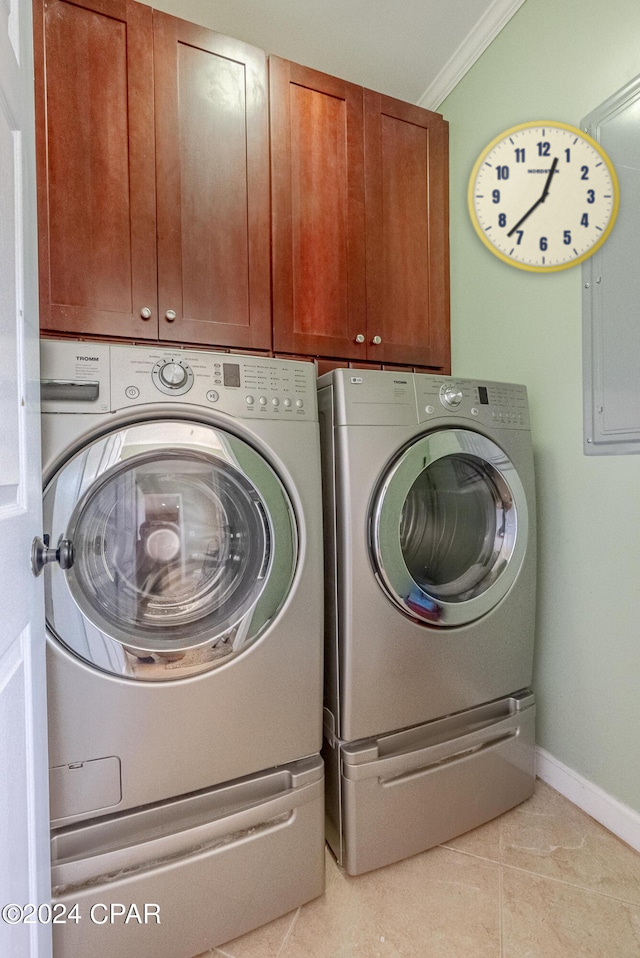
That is 12 h 37 min
